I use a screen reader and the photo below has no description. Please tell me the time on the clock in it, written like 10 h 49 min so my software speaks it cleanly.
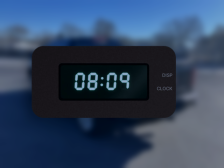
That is 8 h 09 min
